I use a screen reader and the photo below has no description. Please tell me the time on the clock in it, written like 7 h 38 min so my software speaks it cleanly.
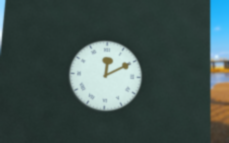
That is 12 h 10 min
